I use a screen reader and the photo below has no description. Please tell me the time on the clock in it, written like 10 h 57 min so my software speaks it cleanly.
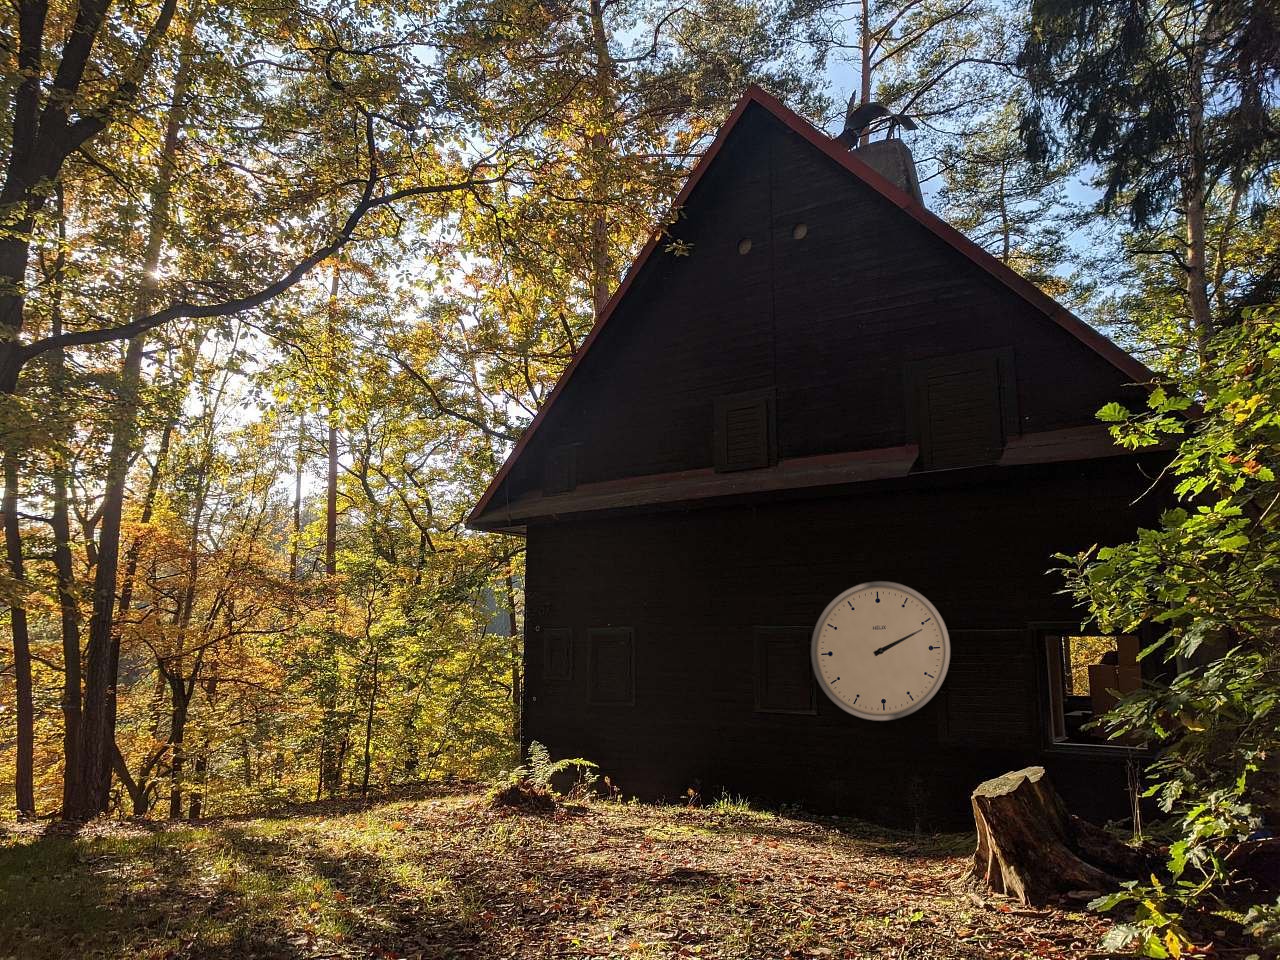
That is 2 h 11 min
